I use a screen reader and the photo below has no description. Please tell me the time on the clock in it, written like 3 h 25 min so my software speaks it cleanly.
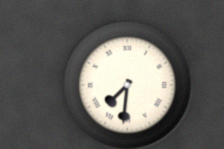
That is 7 h 31 min
